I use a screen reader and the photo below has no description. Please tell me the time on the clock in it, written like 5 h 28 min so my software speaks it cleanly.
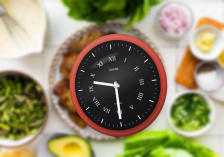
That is 9 h 30 min
